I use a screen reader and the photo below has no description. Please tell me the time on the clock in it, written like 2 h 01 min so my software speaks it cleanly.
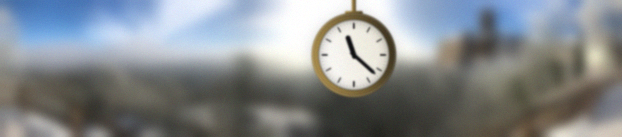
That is 11 h 22 min
